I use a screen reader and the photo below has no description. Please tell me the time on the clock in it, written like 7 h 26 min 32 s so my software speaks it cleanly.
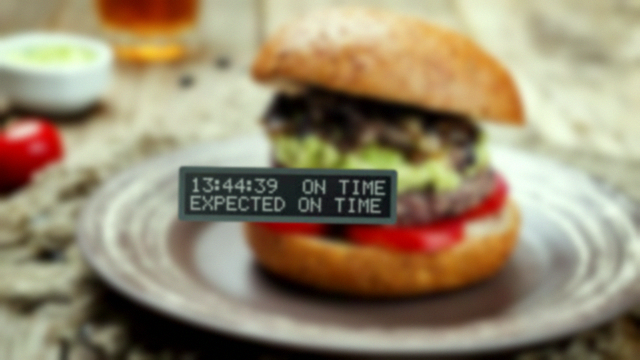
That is 13 h 44 min 39 s
